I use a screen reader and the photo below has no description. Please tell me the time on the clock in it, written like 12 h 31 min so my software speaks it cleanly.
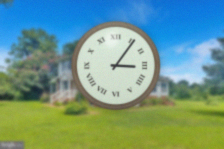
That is 3 h 06 min
